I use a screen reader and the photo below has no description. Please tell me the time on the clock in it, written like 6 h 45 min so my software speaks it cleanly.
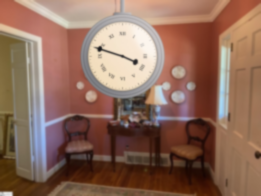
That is 3 h 48 min
